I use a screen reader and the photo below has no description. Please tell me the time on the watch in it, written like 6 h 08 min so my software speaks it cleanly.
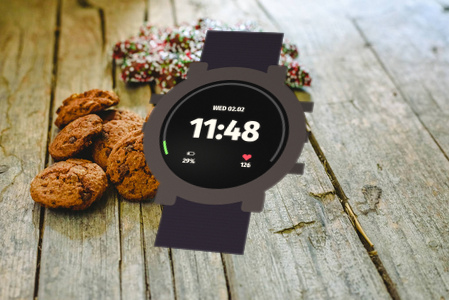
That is 11 h 48 min
